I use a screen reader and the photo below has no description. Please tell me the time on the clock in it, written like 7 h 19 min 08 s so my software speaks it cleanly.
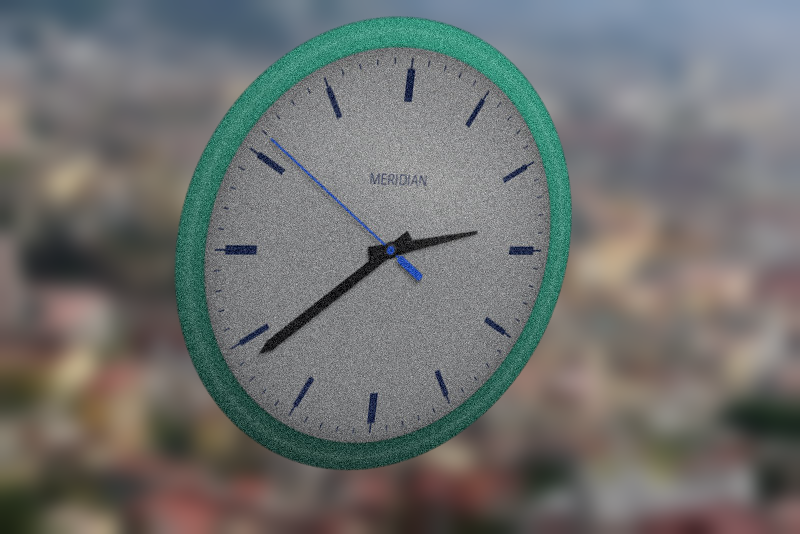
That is 2 h 38 min 51 s
